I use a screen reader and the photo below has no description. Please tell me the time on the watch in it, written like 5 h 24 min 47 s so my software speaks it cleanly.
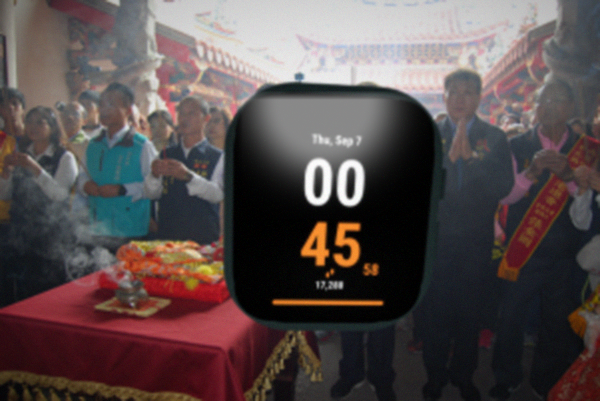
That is 0 h 45 min 58 s
